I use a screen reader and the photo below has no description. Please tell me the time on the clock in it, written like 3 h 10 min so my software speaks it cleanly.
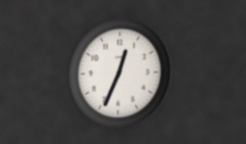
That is 12 h 34 min
